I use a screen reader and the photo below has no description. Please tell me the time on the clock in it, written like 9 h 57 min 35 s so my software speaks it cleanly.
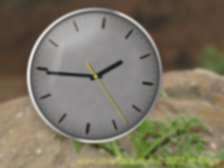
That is 1 h 44 min 23 s
